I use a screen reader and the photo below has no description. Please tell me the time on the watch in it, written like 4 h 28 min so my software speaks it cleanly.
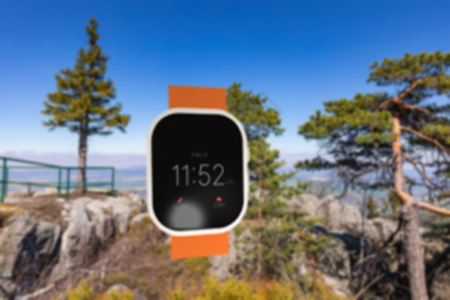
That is 11 h 52 min
